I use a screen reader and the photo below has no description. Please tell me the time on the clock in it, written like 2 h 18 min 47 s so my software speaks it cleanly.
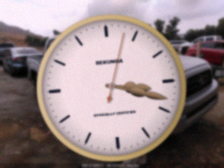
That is 3 h 18 min 03 s
